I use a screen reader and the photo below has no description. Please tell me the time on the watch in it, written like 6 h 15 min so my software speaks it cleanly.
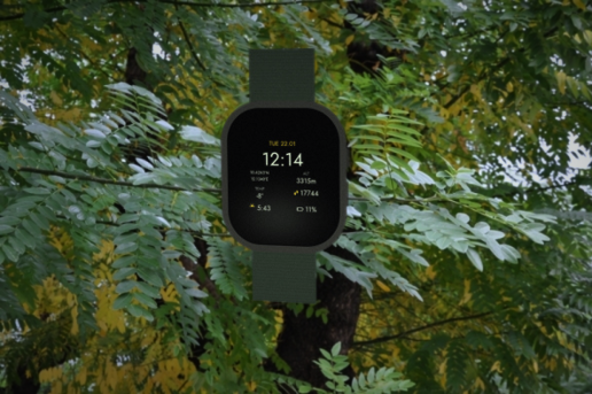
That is 12 h 14 min
